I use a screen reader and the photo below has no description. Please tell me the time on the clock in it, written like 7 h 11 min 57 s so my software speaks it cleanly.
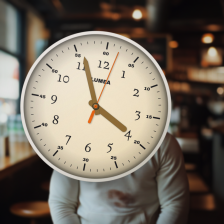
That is 3 h 56 min 02 s
